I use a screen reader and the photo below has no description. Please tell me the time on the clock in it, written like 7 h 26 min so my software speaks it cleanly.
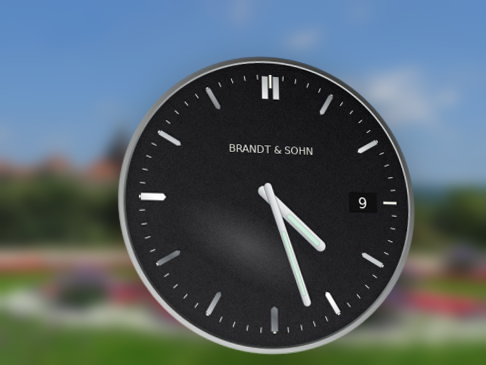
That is 4 h 27 min
